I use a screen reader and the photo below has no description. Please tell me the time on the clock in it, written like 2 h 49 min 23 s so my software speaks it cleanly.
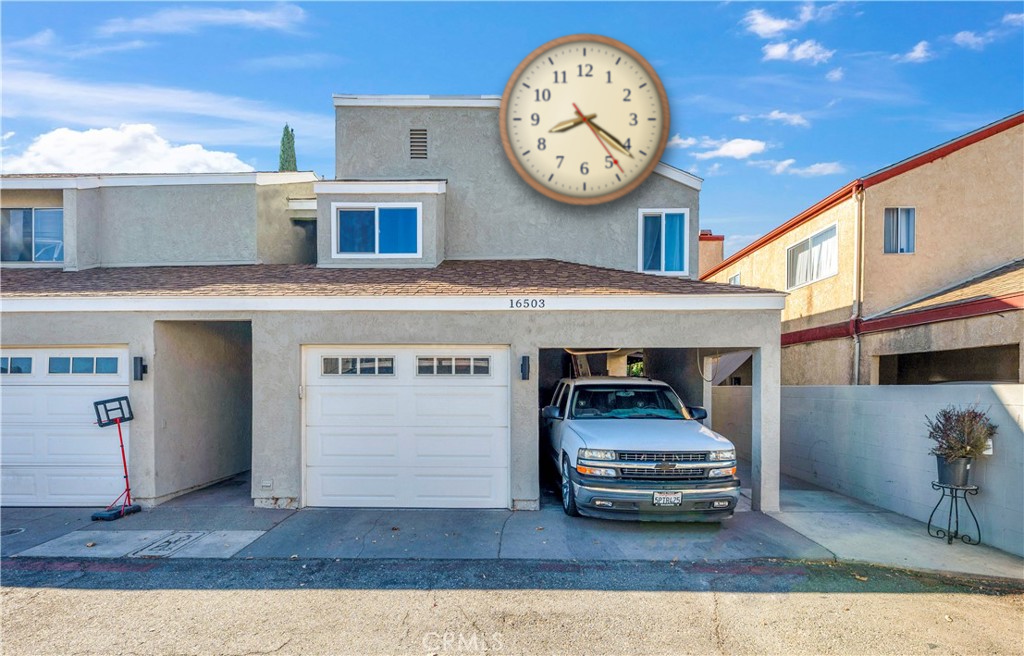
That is 8 h 21 min 24 s
